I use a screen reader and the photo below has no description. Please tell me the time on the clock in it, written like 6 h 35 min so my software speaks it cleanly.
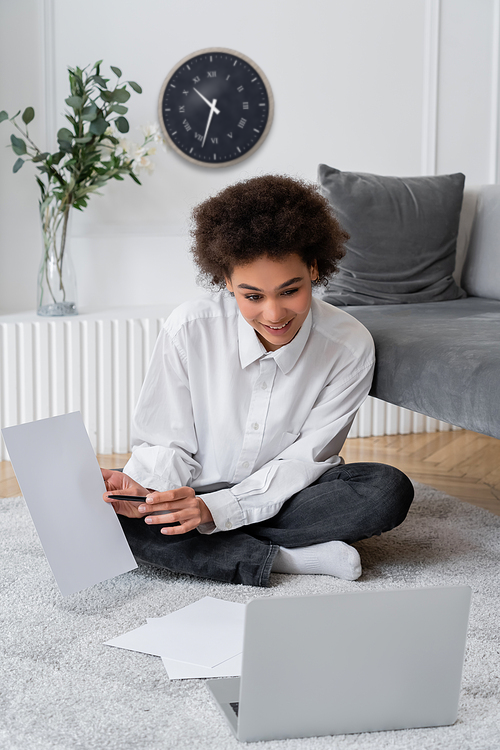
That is 10 h 33 min
